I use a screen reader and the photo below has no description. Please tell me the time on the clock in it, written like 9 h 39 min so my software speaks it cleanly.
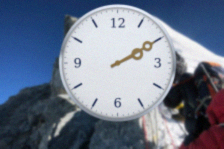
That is 2 h 10 min
